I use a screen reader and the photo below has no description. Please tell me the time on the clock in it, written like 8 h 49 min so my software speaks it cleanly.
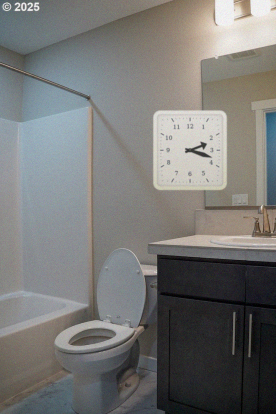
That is 2 h 18 min
